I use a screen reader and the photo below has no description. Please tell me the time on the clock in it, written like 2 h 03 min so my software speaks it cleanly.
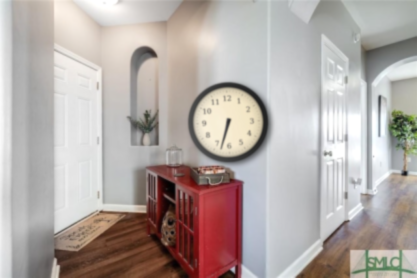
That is 6 h 33 min
